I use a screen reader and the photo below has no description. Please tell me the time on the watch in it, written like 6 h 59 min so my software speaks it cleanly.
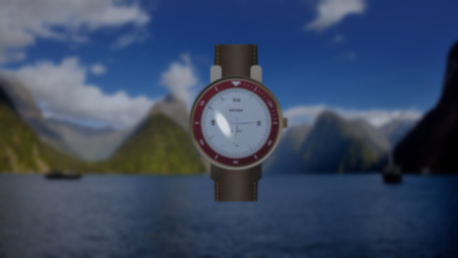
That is 6 h 14 min
